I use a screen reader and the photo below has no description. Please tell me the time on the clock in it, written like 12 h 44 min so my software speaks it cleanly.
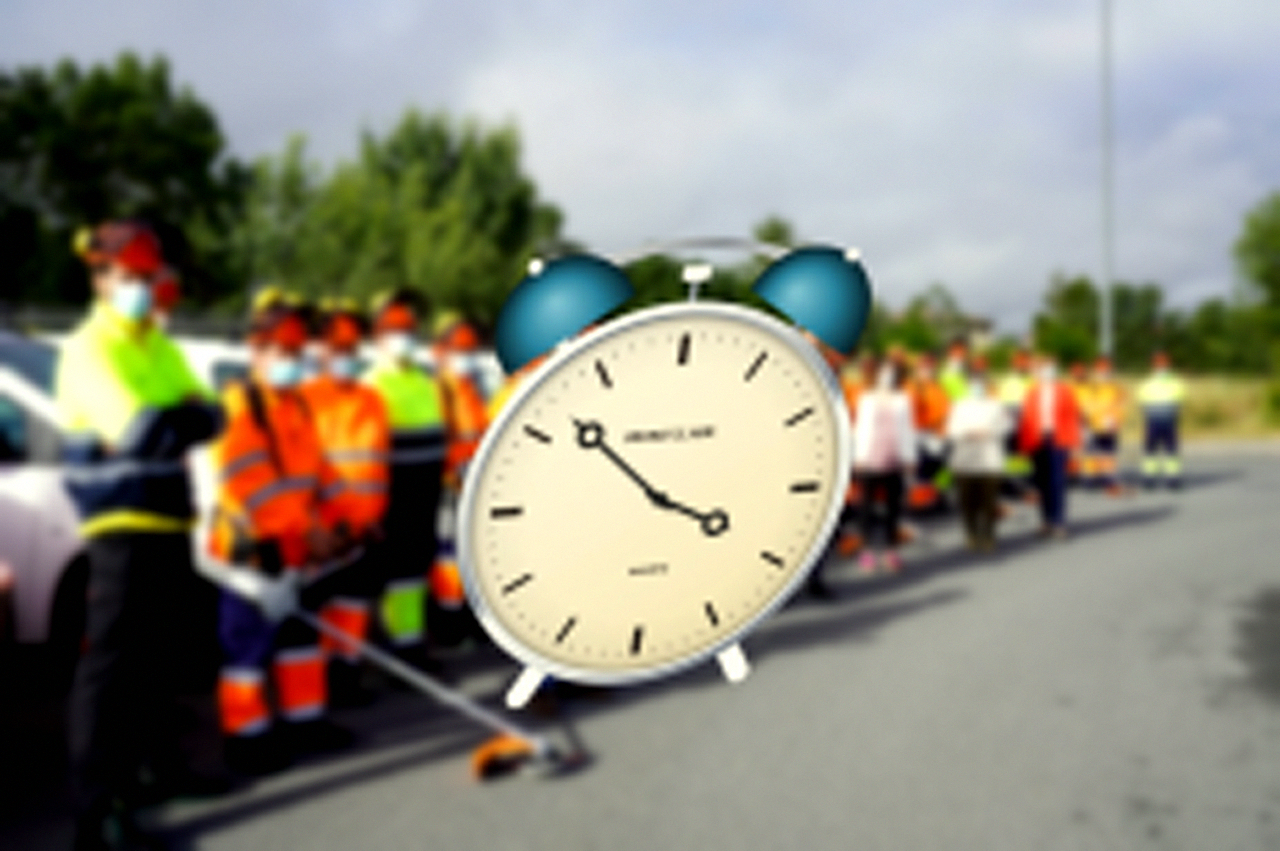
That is 3 h 52 min
